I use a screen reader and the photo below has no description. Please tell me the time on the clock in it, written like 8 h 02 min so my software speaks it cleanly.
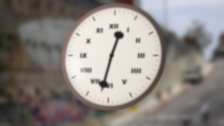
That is 12 h 32 min
